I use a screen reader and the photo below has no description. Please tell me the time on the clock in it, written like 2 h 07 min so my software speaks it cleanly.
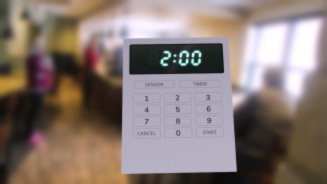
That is 2 h 00 min
